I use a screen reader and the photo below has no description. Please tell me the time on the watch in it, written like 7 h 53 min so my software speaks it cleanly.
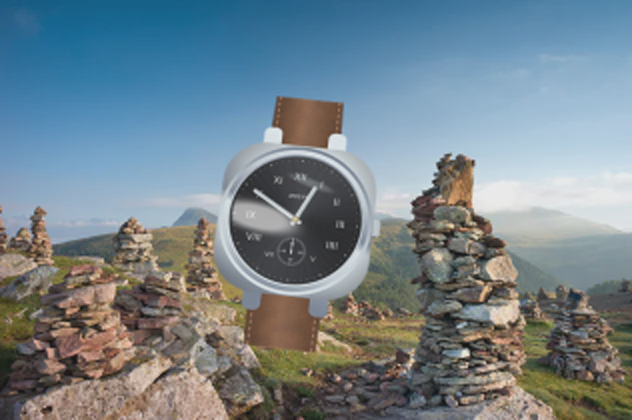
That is 12 h 50 min
